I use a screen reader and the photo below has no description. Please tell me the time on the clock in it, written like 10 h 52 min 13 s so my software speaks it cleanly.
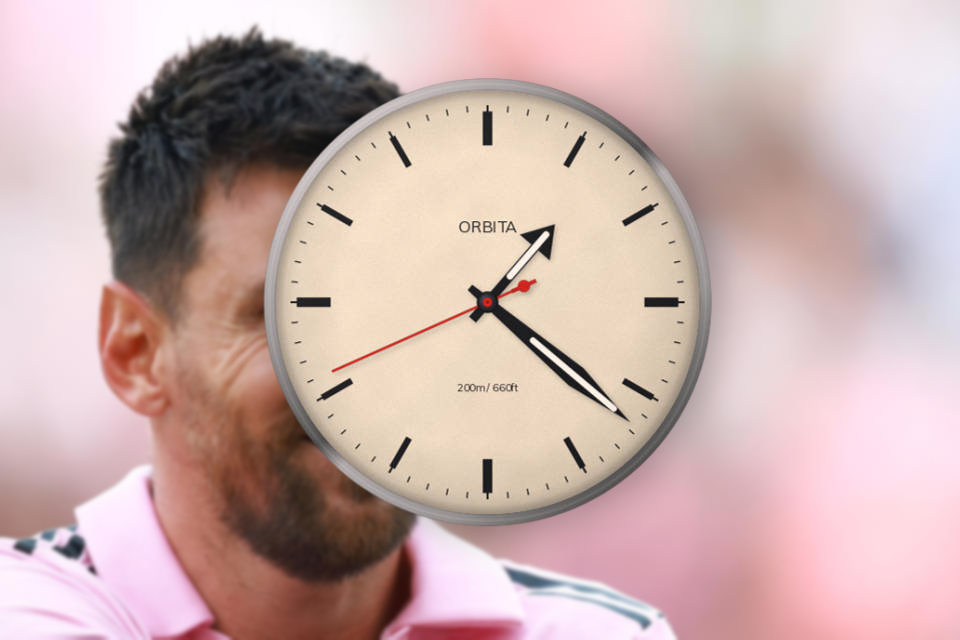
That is 1 h 21 min 41 s
